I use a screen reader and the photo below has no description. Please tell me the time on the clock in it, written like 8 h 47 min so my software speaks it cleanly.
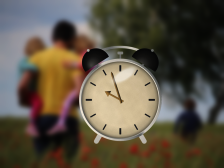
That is 9 h 57 min
